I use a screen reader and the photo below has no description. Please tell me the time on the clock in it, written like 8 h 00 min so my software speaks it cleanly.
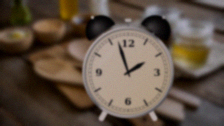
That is 1 h 57 min
